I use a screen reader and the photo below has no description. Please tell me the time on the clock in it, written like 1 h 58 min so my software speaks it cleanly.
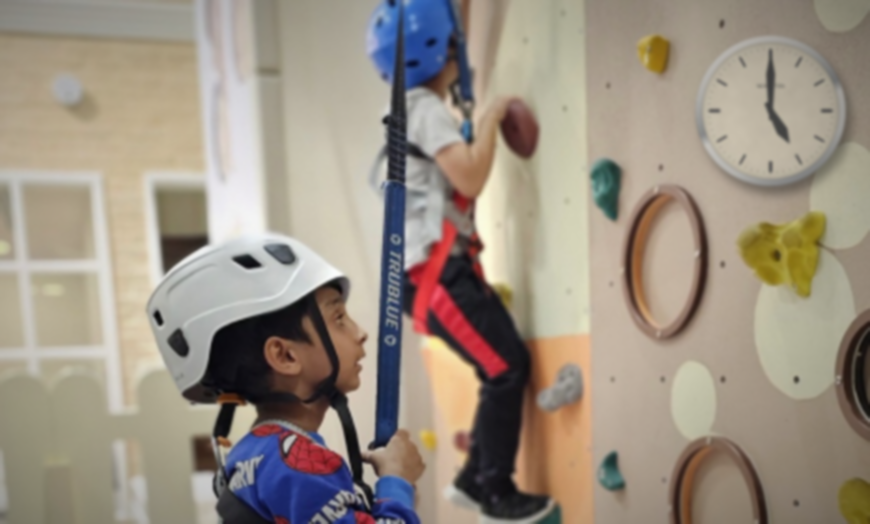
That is 5 h 00 min
